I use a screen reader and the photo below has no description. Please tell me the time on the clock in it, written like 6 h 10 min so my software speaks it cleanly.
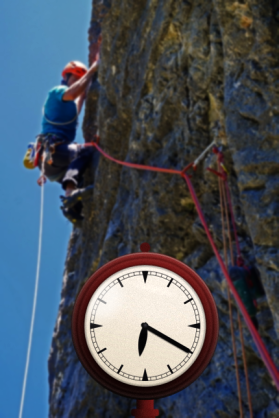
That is 6 h 20 min
